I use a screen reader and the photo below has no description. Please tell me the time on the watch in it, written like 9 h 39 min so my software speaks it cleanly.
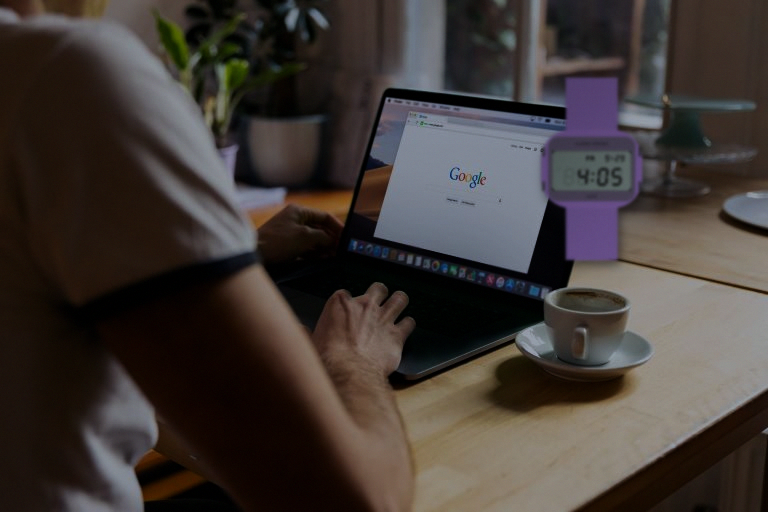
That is 4 h 05 min
